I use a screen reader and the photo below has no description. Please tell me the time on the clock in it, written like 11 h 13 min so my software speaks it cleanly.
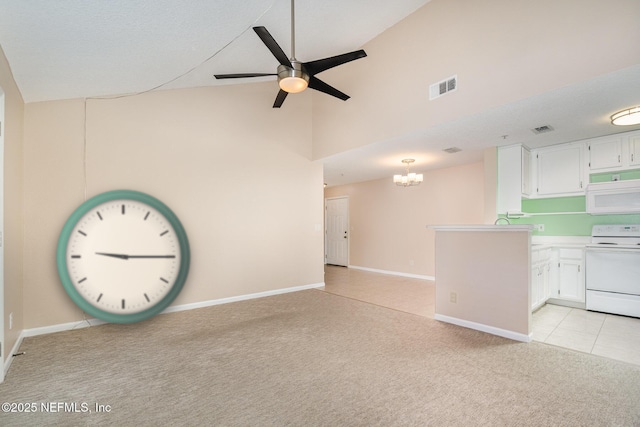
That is 9 h 15 min
